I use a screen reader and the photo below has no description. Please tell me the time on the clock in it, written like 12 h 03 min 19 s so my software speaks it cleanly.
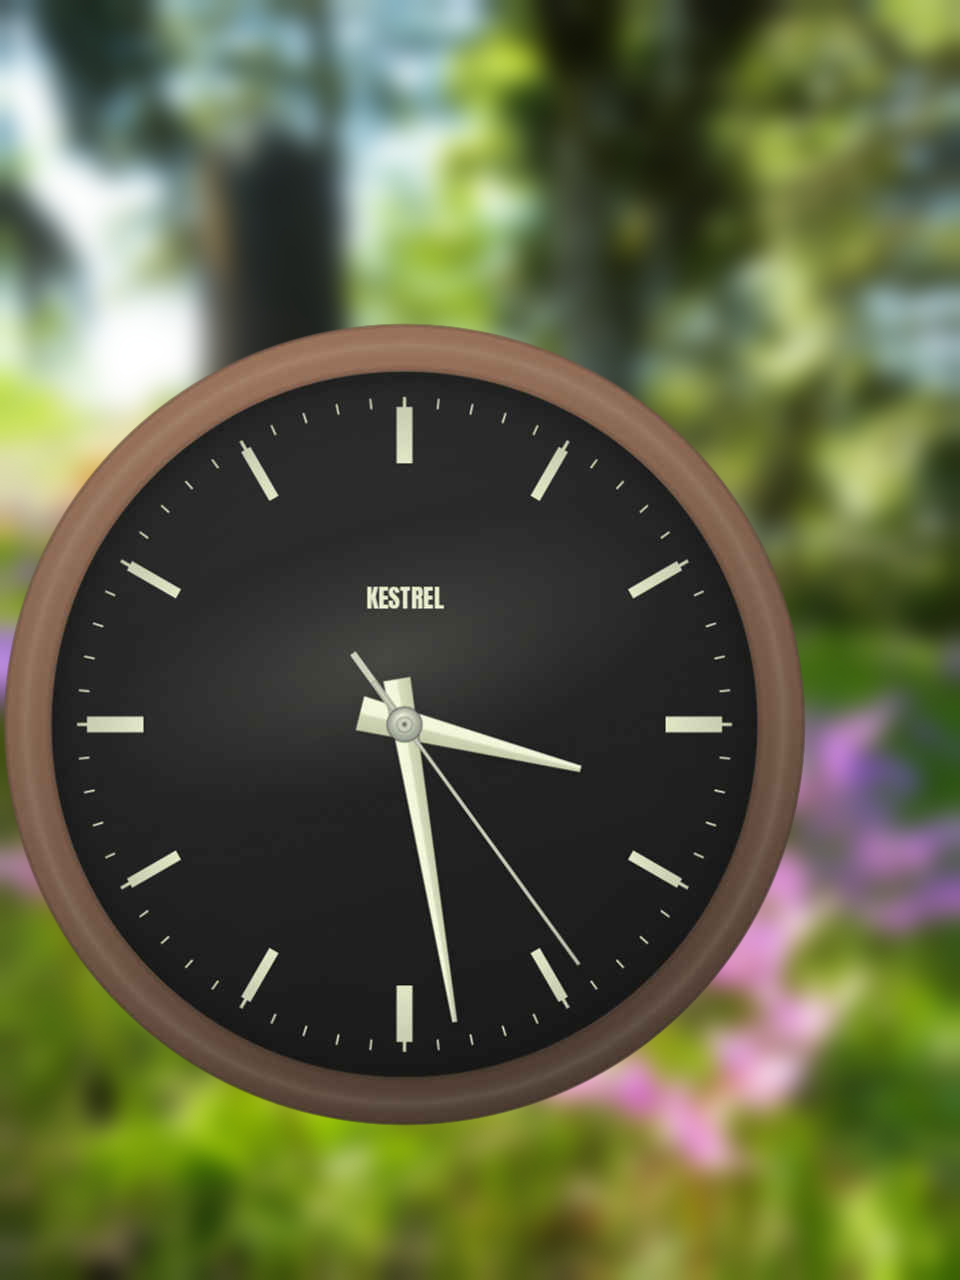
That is 3 h 28 min 24 s
